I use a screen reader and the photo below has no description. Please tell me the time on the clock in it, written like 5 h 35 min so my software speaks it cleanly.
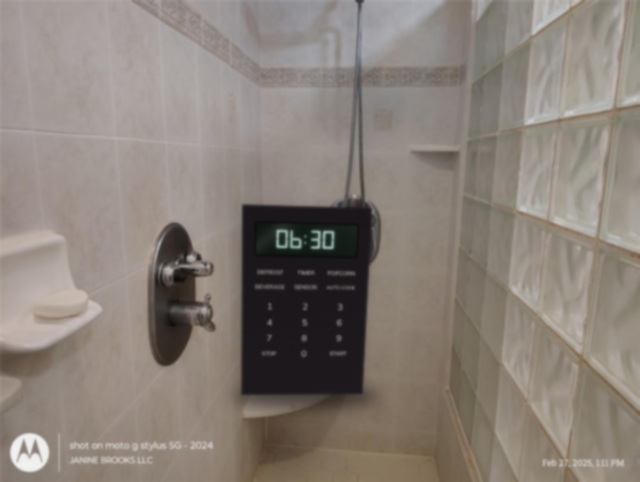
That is 6 h 30 min
